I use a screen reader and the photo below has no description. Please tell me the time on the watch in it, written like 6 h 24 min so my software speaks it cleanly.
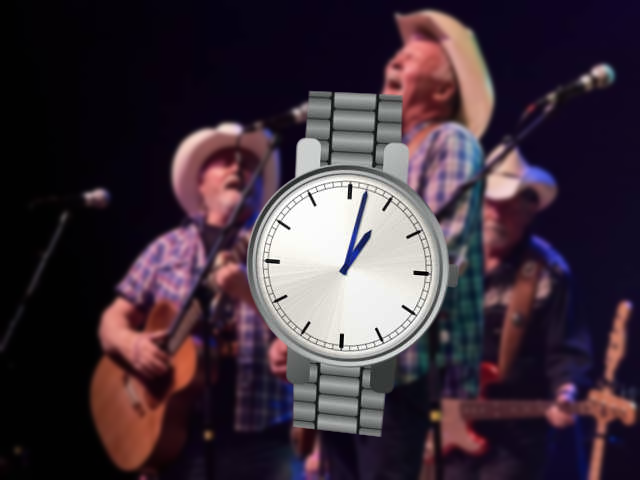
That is 1 h 02 min
